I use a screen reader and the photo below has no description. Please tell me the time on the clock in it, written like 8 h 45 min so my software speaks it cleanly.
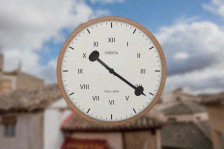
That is 10 h 21 min
